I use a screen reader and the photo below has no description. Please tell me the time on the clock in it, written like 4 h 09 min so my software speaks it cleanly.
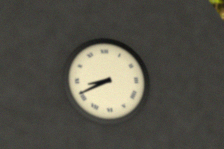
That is 8 h 41 min
